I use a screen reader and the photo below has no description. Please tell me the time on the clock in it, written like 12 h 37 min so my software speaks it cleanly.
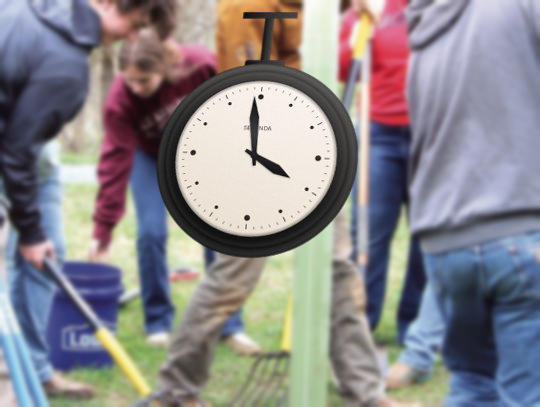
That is 3 h 59 min
